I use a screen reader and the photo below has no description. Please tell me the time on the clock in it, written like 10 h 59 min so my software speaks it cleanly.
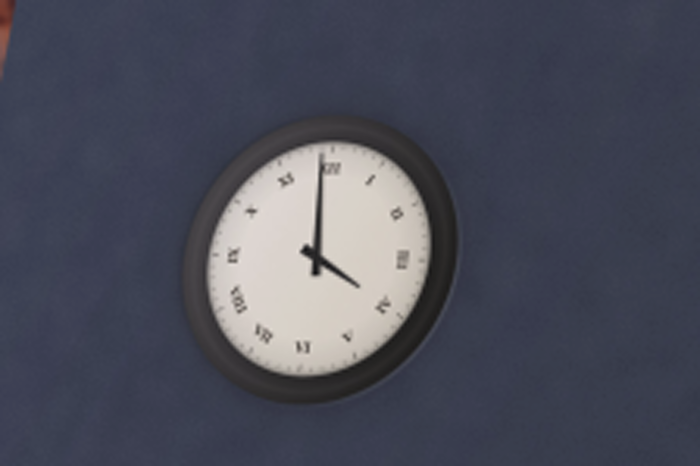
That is 3 h 59 min
